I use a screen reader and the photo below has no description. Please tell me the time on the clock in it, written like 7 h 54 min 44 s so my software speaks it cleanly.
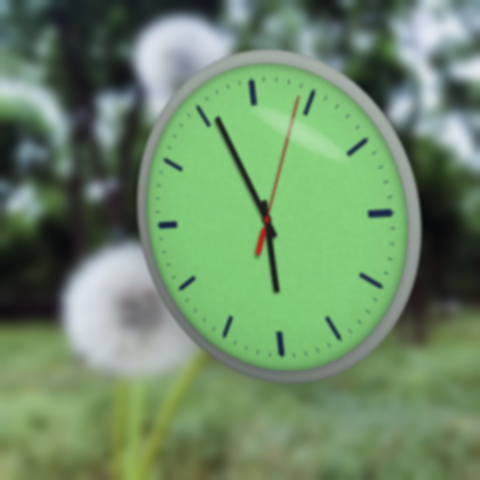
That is 5 h 56 min 04 s
